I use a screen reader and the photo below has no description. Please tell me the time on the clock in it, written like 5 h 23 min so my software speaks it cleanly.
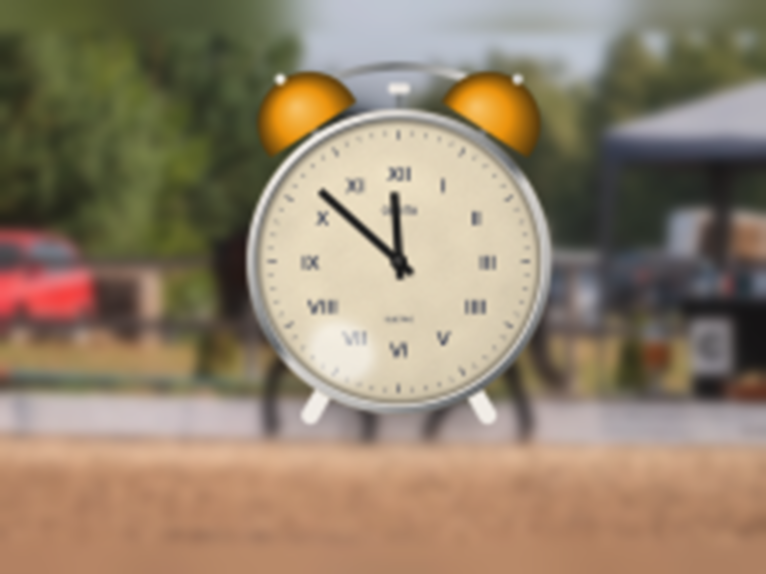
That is 11 h 52 min
